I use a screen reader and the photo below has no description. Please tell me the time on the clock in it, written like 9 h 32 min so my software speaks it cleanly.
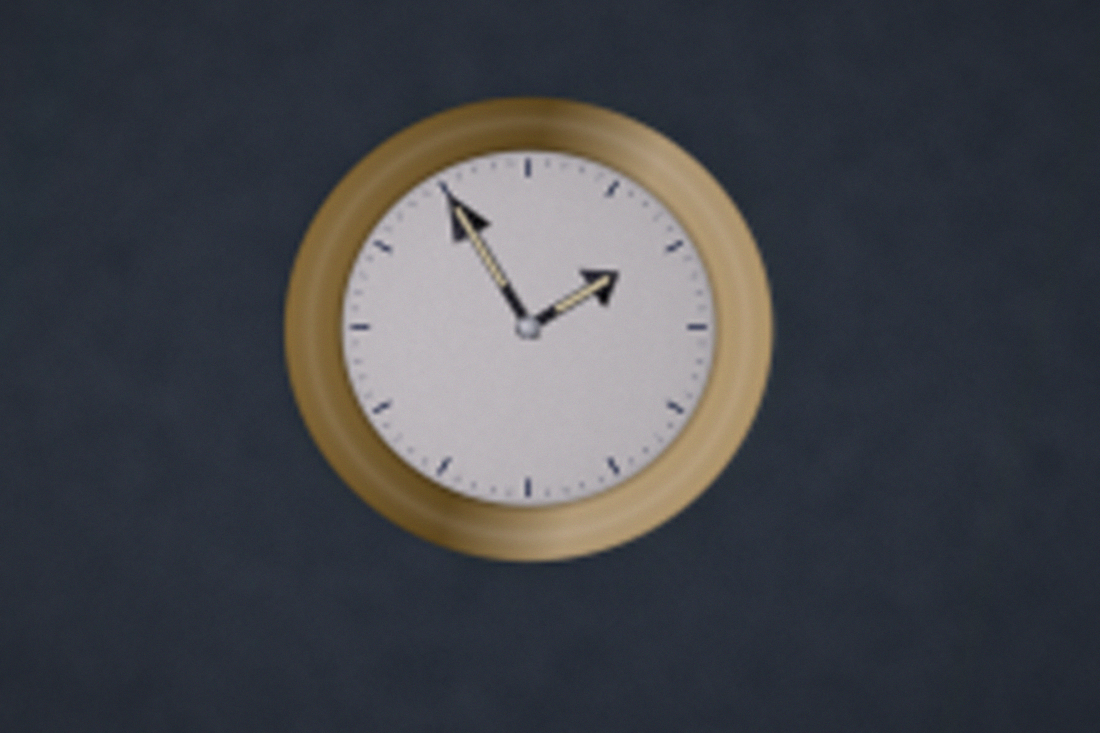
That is 1 h 55 min
